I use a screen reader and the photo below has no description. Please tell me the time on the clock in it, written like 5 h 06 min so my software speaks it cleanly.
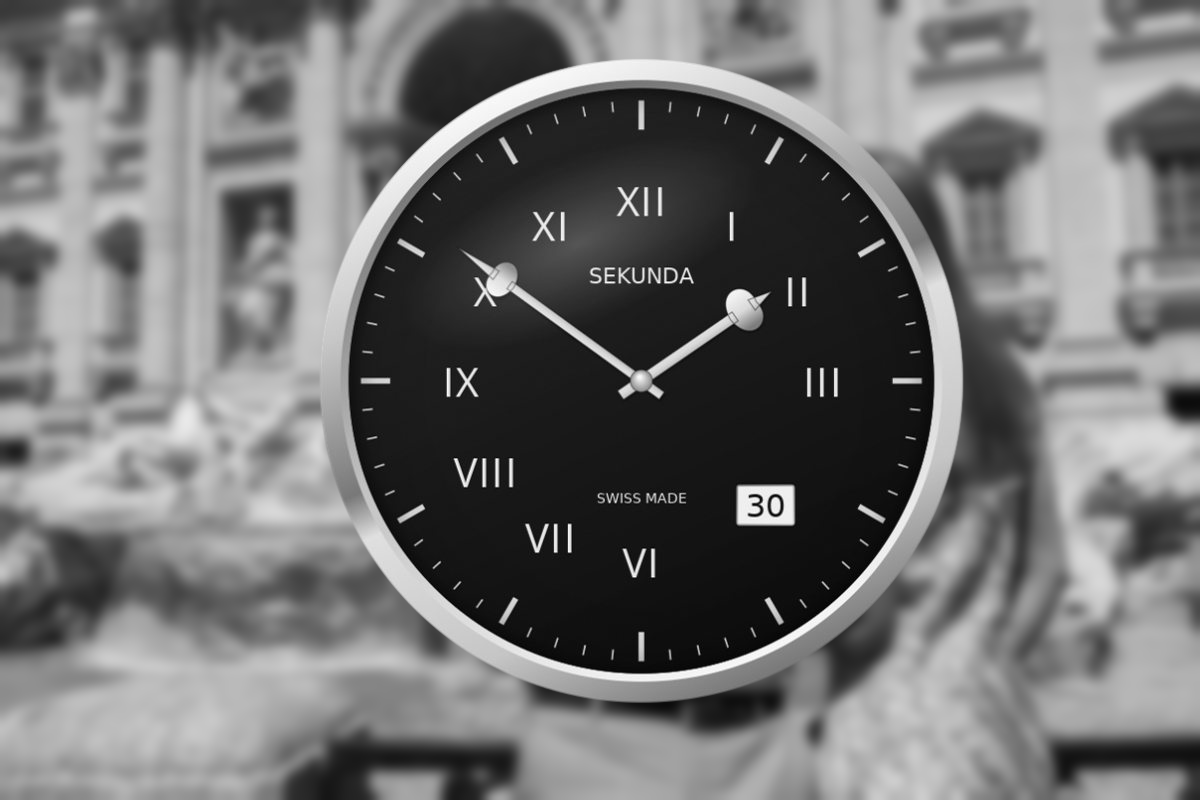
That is 1 h 51 min
